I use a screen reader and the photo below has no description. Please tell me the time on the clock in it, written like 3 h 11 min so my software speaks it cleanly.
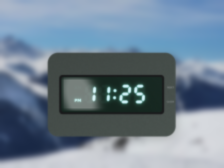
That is 11 h 25 min
